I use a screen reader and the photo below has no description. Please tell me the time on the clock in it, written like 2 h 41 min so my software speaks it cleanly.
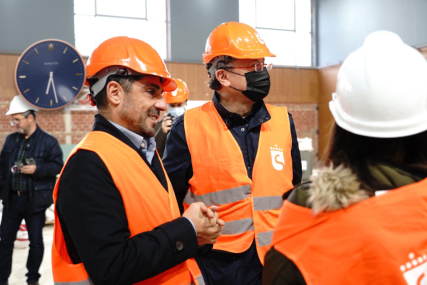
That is 6 h 28 min
